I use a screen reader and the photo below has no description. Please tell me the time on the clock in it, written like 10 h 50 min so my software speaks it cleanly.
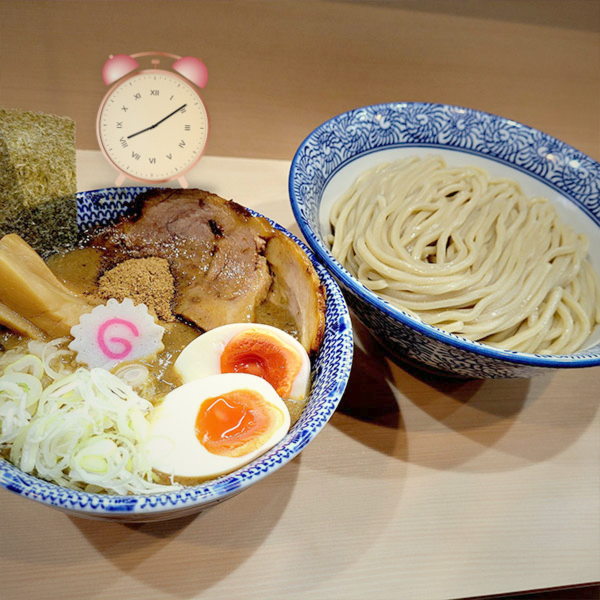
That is 8 h 09 min
